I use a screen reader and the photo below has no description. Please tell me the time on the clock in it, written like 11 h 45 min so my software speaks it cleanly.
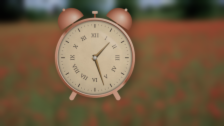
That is 1 h 27 min
